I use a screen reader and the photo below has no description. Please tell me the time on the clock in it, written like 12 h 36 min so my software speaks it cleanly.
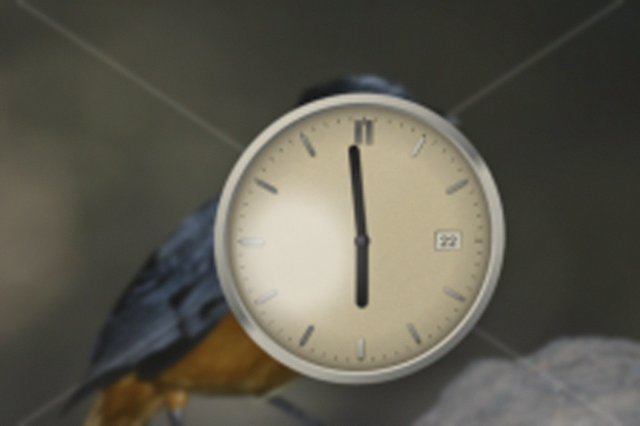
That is 5 h 59 min
